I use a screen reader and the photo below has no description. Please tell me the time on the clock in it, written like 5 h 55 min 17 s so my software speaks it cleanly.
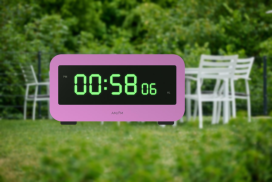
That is 0 h 58 min 06 s
